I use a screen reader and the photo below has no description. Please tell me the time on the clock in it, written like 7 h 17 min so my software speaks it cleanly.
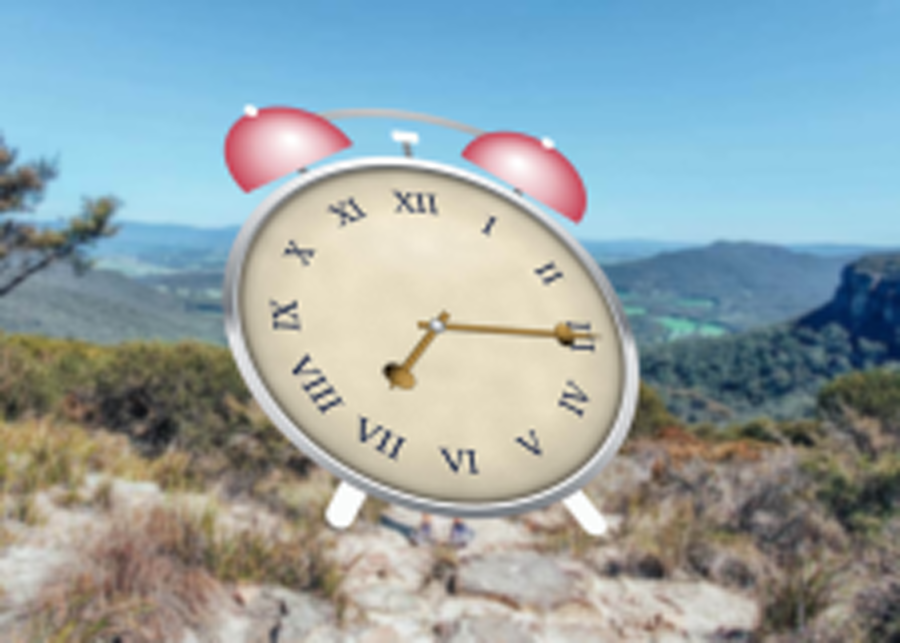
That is 7 h 15 min
